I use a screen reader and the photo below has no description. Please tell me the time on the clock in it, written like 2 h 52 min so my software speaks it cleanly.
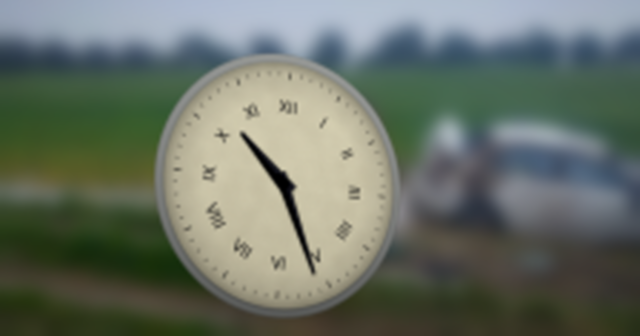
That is 10 h 26 min
